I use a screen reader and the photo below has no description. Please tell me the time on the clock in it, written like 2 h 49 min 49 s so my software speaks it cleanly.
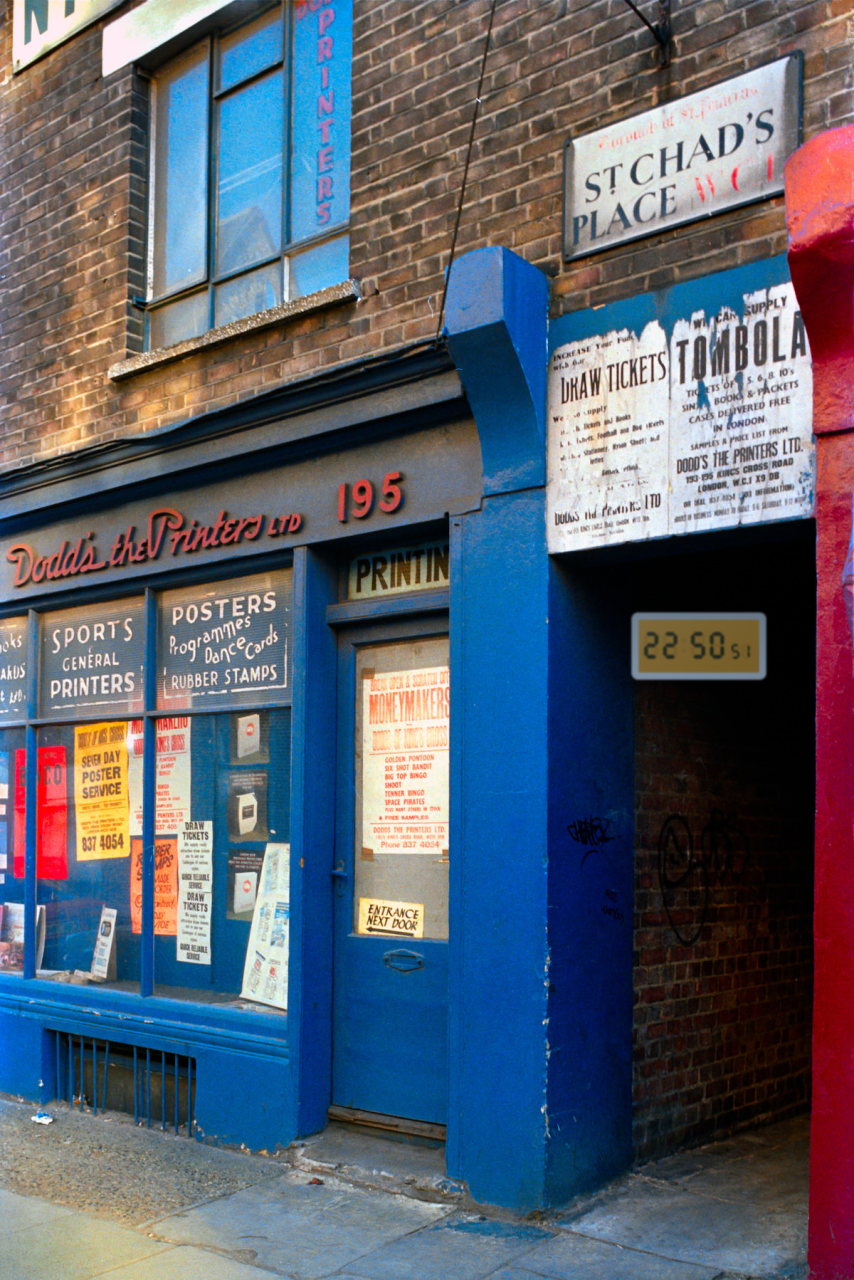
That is 22 h 50 min 51 s
